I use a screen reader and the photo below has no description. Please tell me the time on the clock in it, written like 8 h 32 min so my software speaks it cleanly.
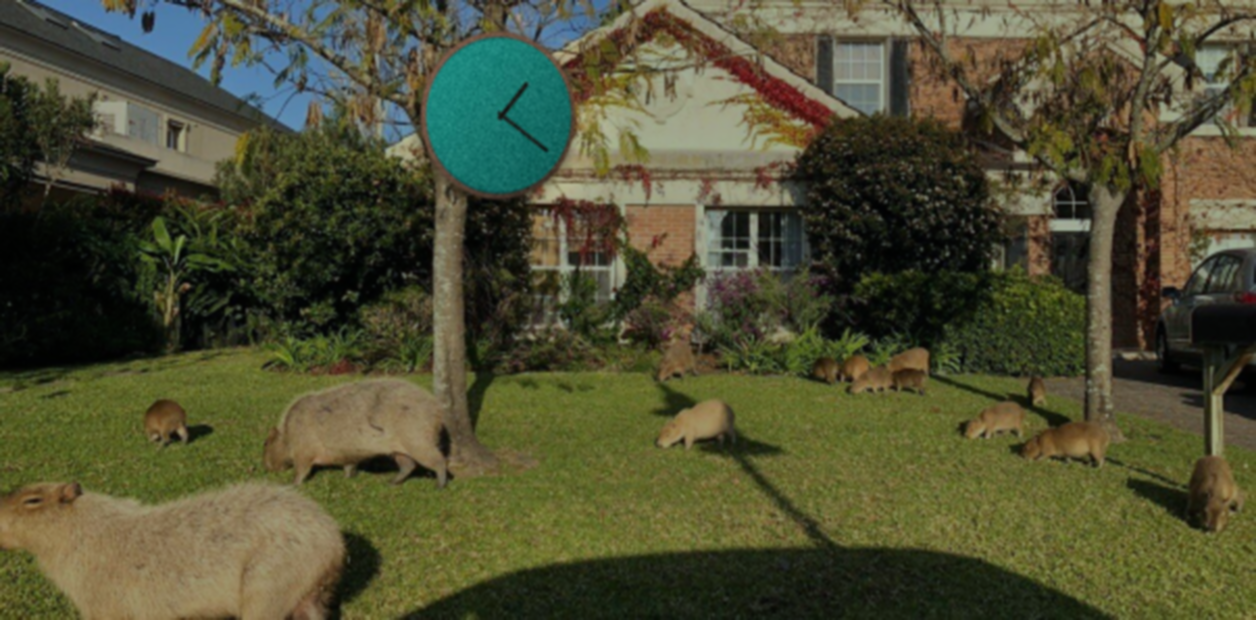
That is 1 h 21 min
